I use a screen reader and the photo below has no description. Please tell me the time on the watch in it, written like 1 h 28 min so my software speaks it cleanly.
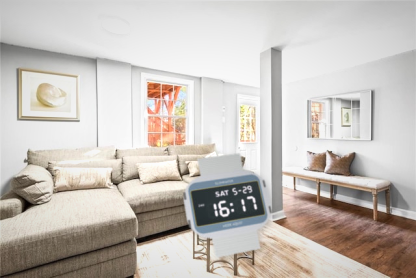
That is 16 h 17 min
